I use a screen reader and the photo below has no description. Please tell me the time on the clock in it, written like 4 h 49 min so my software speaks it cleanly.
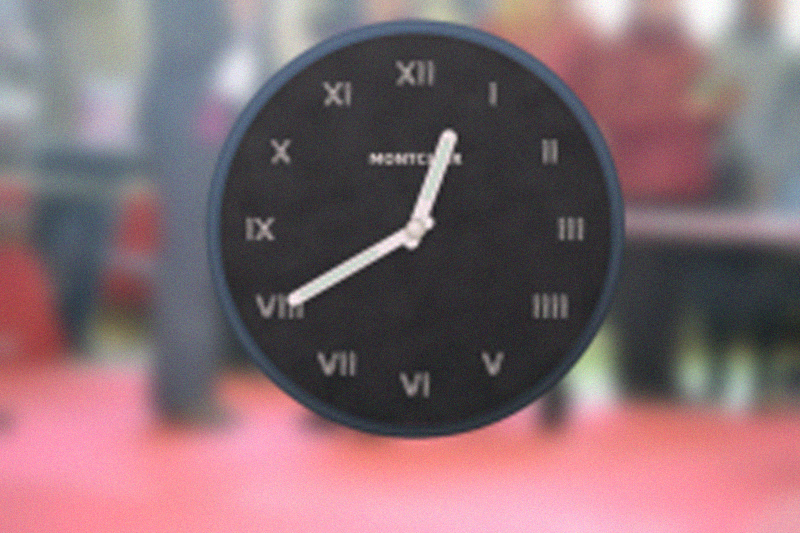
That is 12 h 40 min
